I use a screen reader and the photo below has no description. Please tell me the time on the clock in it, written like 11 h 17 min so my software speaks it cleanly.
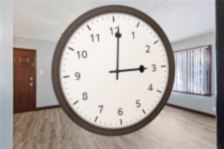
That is 3 h 01 min
